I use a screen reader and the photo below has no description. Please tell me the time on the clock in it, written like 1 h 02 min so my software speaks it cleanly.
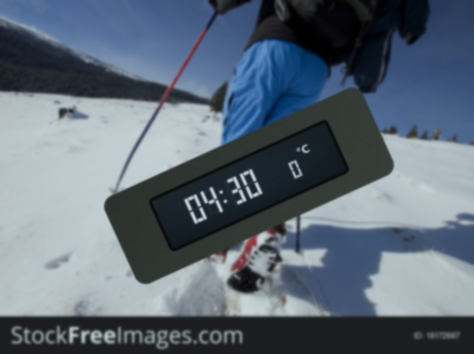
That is 4 h 30 min
